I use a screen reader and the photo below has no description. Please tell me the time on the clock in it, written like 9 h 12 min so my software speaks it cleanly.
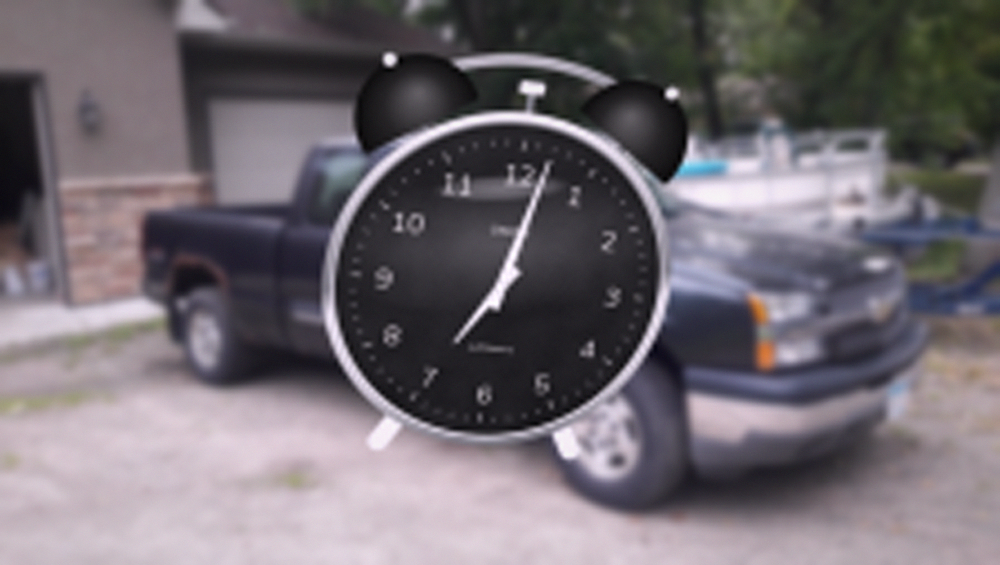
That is 7 h 02 min
